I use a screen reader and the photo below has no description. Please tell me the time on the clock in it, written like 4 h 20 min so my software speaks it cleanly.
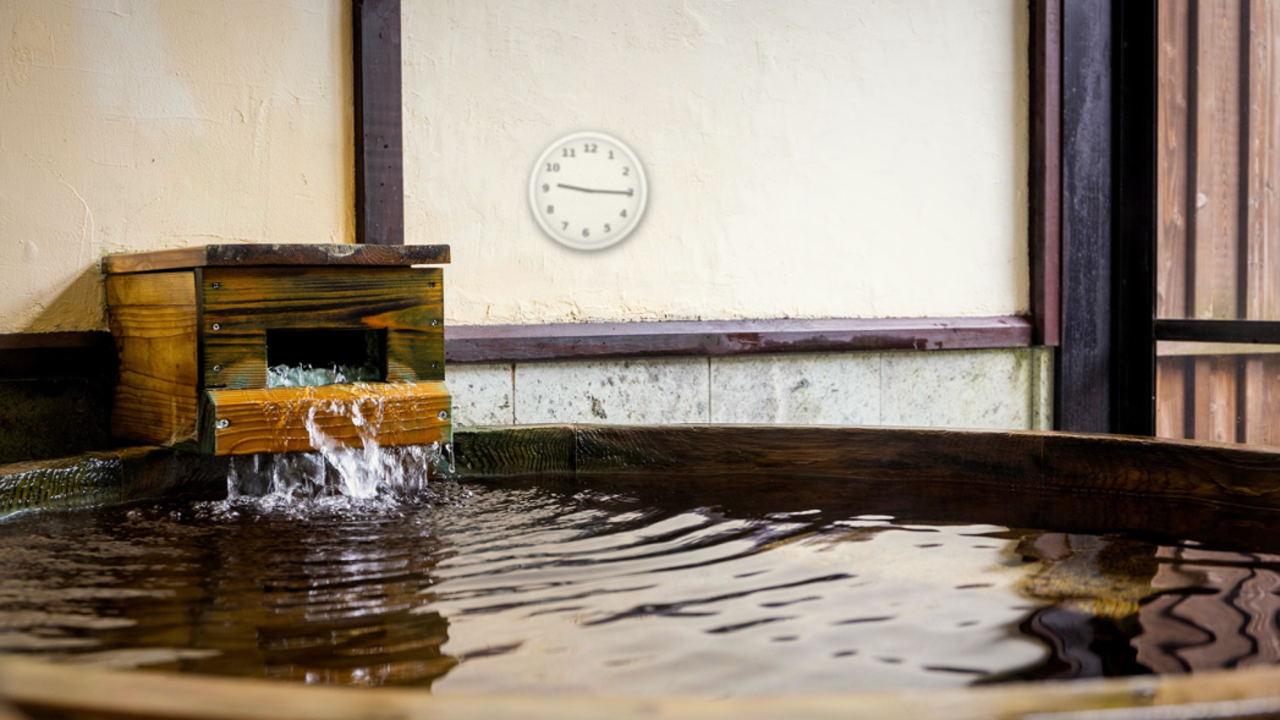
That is 9 h 15 min
